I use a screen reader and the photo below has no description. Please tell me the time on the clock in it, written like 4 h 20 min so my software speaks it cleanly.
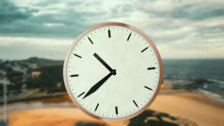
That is 10 h 39 min
